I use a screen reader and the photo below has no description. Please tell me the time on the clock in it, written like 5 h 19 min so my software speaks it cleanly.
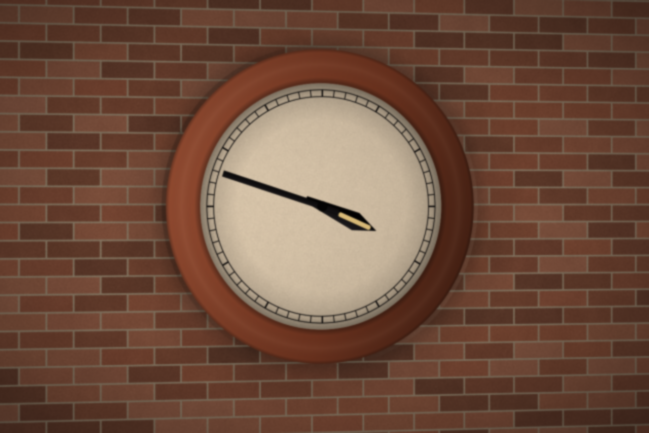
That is 3 h 48 min
